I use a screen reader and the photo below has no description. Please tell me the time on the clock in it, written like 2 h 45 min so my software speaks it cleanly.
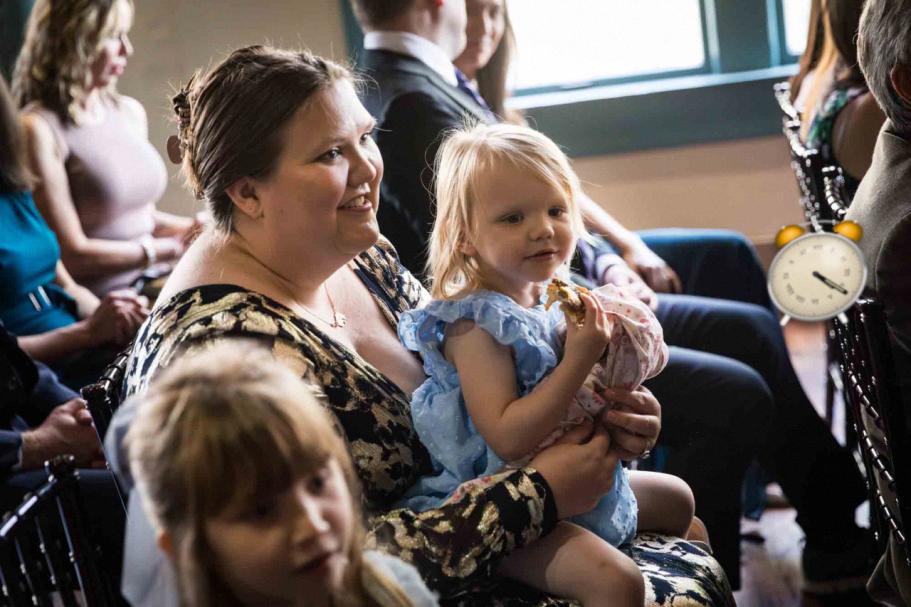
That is 4 h 21 min
